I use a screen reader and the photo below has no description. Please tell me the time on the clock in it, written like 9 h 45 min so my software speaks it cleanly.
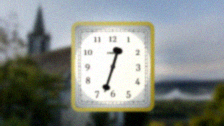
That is 12 h 33 min
